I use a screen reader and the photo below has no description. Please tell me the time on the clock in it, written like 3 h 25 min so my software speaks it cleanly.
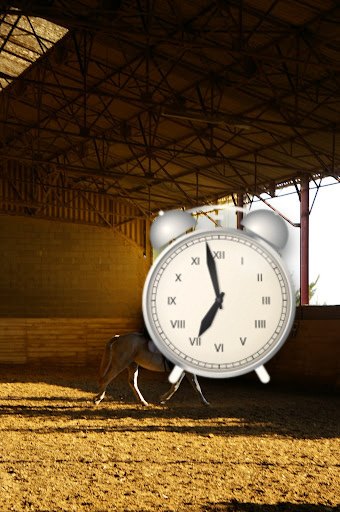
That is 6 h 58 min
